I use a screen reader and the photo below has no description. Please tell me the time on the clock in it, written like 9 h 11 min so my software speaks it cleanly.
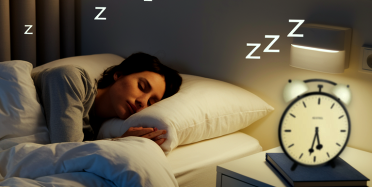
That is 5 h 32 min
